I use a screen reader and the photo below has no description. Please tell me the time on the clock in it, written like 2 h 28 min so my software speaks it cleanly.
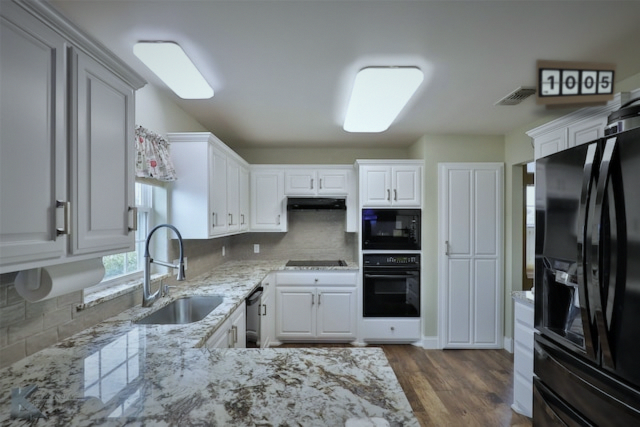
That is 10 h 05 min
